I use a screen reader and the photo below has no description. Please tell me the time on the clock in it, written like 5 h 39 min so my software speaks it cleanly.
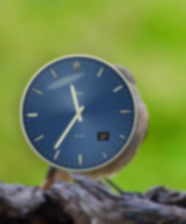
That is 11 h 36 min
